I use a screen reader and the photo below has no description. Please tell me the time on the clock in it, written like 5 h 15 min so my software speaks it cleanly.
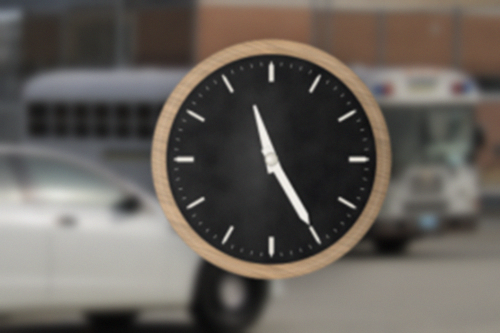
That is 11 h 25 min
